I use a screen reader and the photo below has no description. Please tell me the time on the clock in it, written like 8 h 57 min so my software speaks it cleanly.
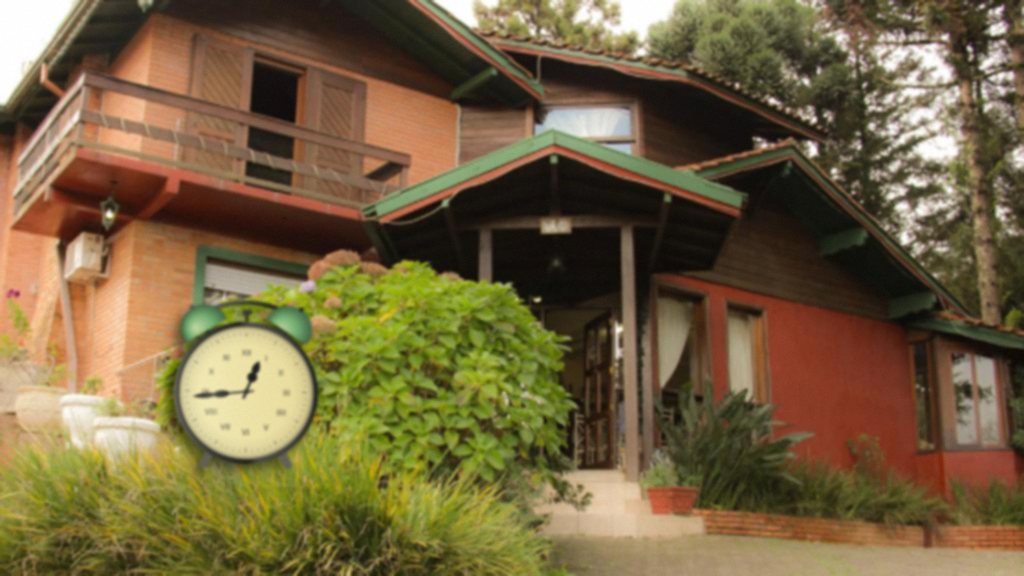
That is 12 h 44 min
